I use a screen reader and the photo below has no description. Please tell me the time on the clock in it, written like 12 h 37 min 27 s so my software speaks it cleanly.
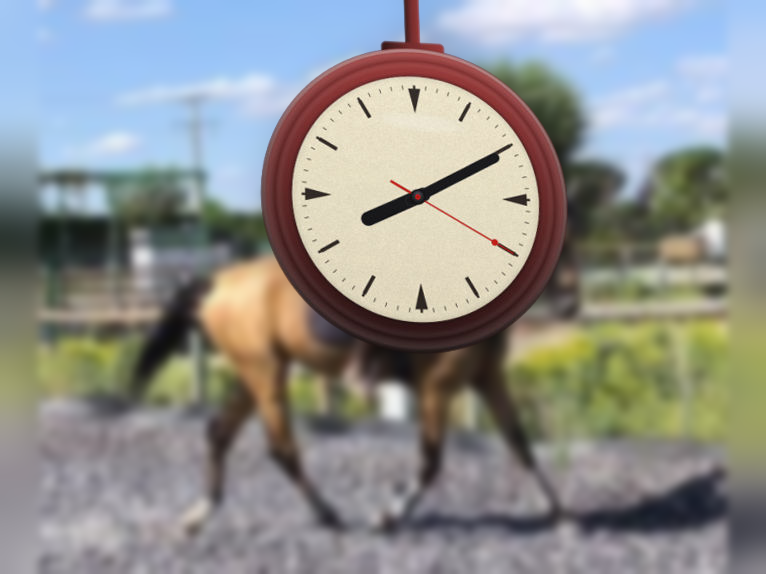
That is 8 h 10 min 20 s
